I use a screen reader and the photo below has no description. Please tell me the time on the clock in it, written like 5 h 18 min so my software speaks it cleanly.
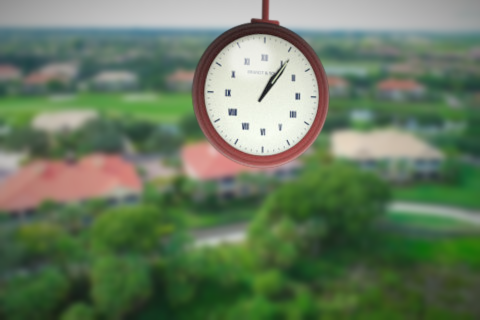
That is 1 h 06 min
